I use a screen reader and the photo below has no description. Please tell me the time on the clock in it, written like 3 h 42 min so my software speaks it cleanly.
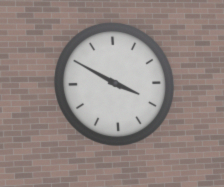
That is 3 h 50 min
